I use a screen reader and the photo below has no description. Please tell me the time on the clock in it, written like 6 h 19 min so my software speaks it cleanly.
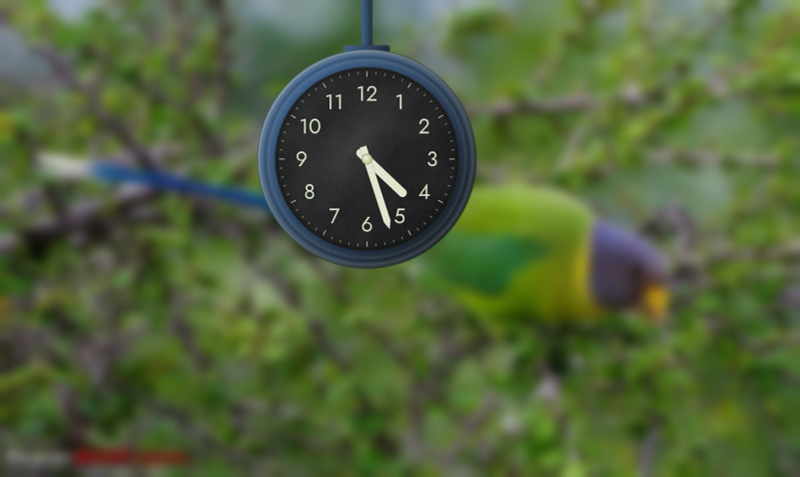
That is 4 h 27 min
